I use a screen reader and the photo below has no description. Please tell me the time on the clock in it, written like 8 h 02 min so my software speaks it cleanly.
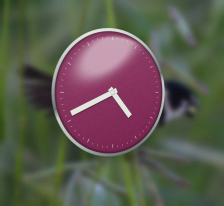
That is 4 h 41 min
